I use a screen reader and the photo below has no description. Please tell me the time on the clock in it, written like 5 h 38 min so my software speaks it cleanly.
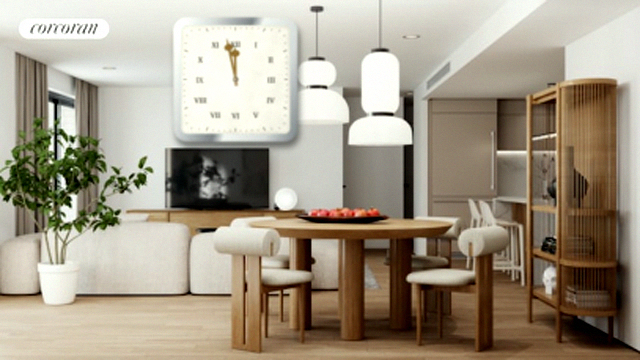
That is 11 h 58 min
